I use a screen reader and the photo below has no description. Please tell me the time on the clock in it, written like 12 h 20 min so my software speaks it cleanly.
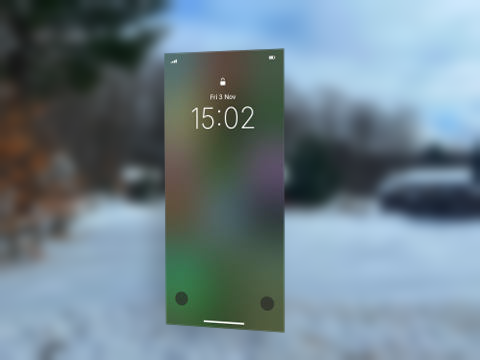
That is 15 h 02 min
